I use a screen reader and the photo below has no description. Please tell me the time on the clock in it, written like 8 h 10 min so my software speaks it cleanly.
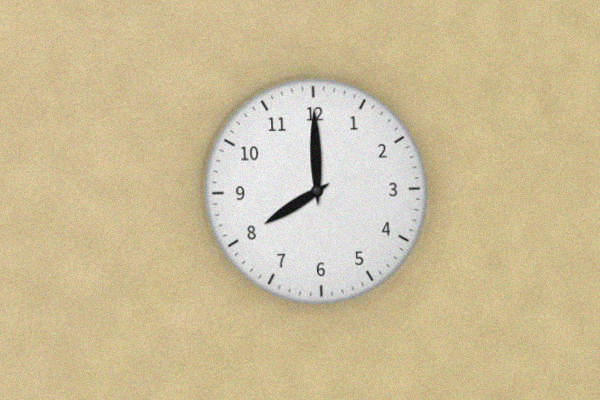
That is 8 h 00 min
